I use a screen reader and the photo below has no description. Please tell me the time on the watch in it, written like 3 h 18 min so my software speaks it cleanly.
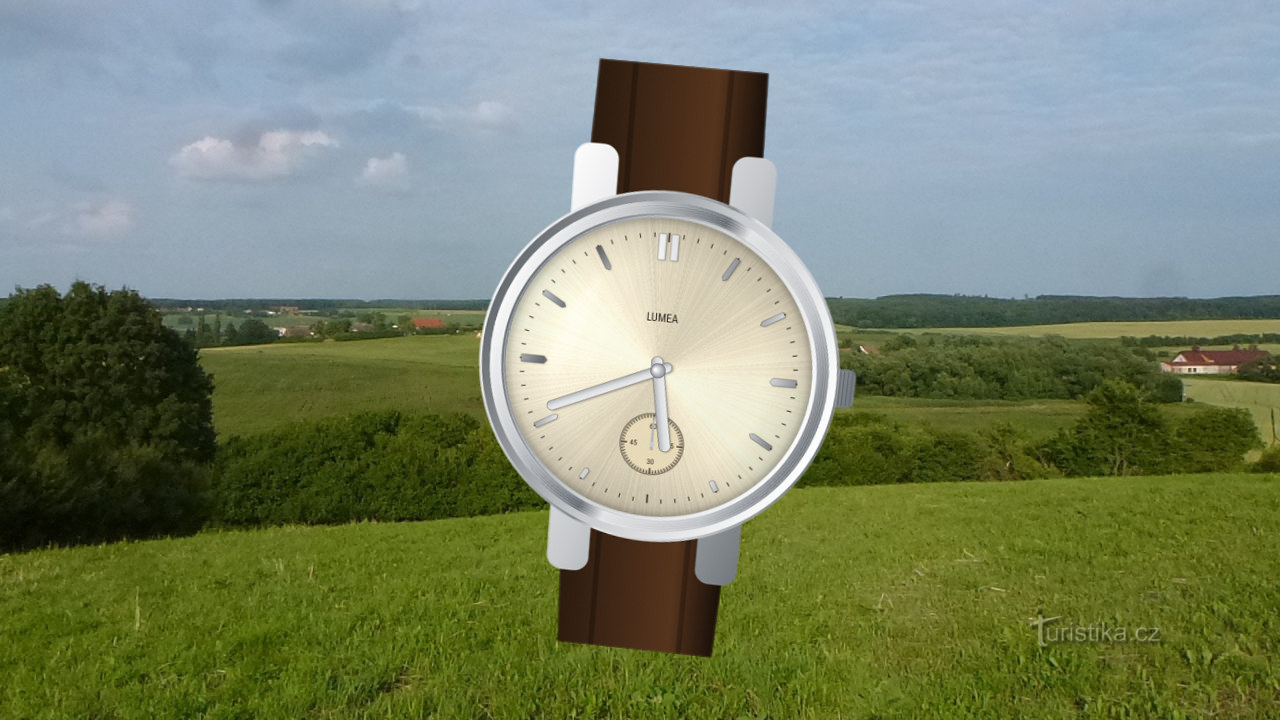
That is 5 h 41 min
